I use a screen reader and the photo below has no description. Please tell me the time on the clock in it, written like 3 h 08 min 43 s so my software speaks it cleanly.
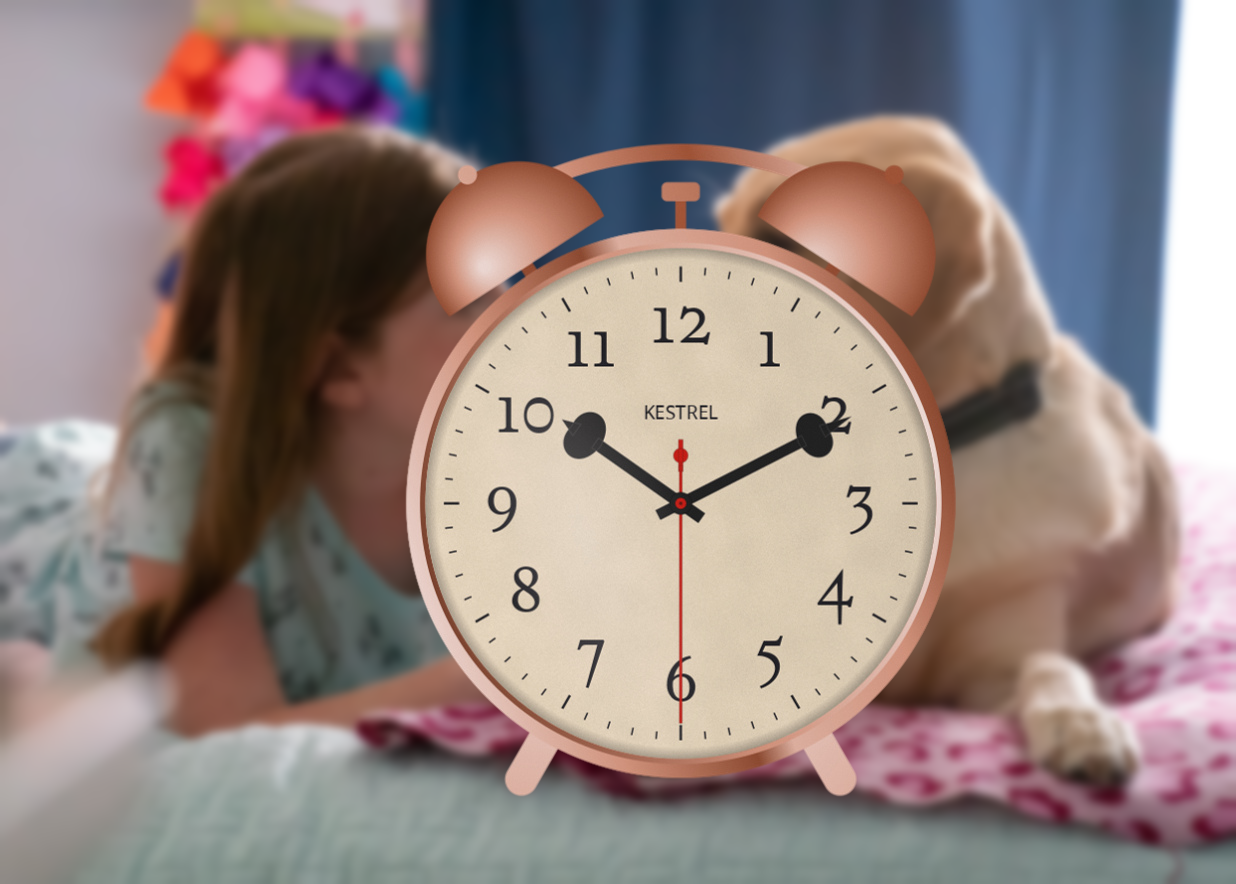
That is 10 h 10 min 30 s
